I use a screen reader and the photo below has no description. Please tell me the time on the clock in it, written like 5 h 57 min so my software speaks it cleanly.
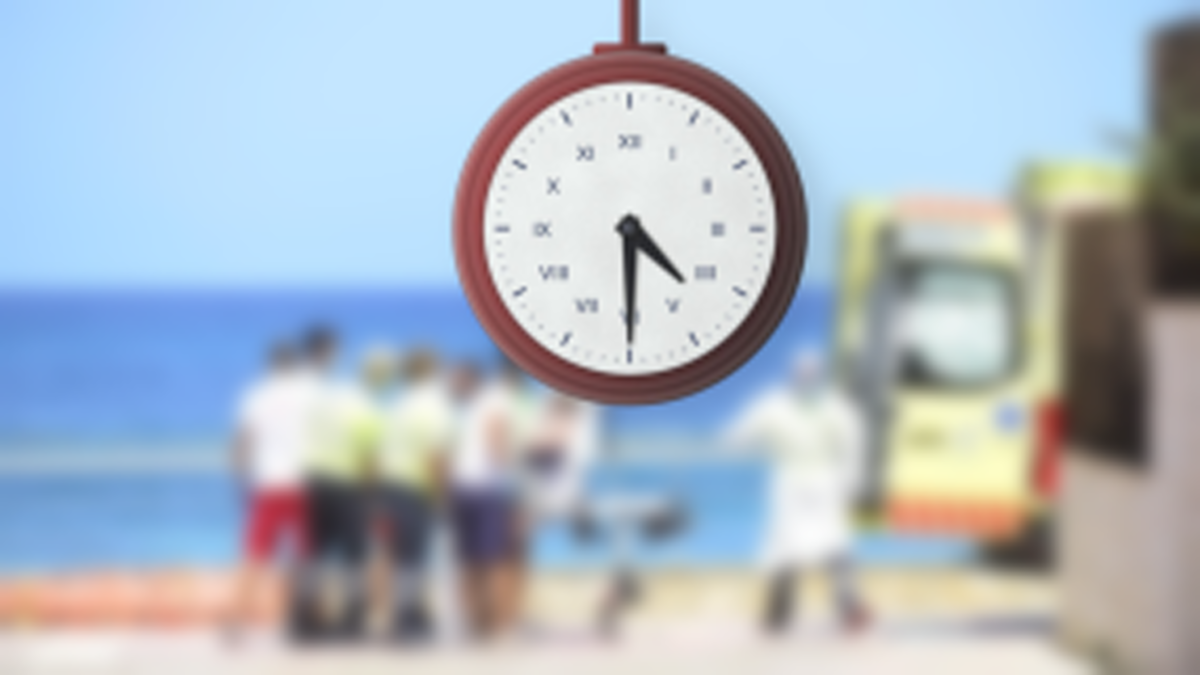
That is 4 h 30 min
